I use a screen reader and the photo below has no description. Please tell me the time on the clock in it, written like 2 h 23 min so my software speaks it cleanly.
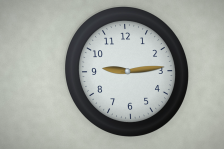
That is 9 h 14 min
